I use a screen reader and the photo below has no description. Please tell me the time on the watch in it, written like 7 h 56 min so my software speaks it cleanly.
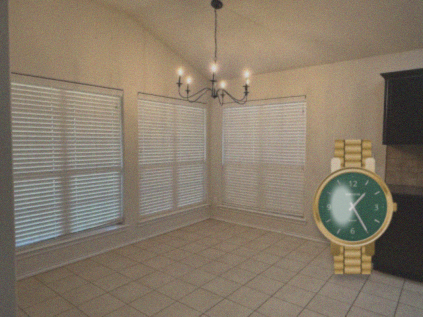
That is 1 h 25 min
